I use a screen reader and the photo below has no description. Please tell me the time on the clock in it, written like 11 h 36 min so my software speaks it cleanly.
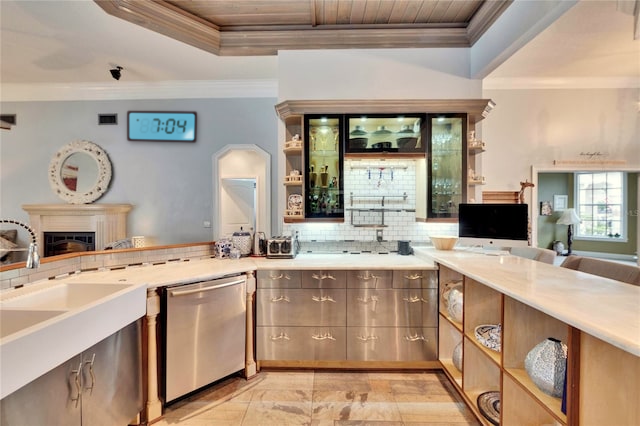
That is 7 h 04 min
